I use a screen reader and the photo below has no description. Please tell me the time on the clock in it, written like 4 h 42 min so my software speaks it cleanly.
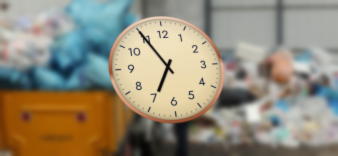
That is 6 h 55 min
